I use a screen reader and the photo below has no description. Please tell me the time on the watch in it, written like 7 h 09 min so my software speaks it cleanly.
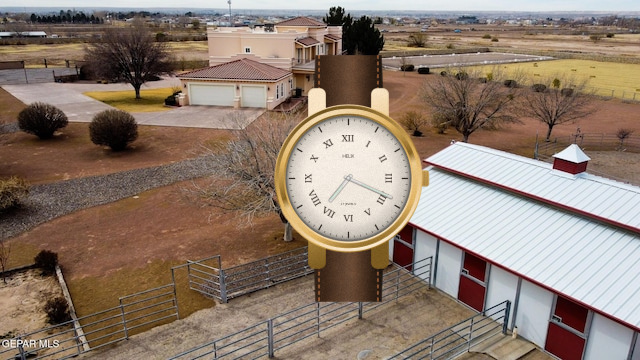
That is 7 h 19 min
